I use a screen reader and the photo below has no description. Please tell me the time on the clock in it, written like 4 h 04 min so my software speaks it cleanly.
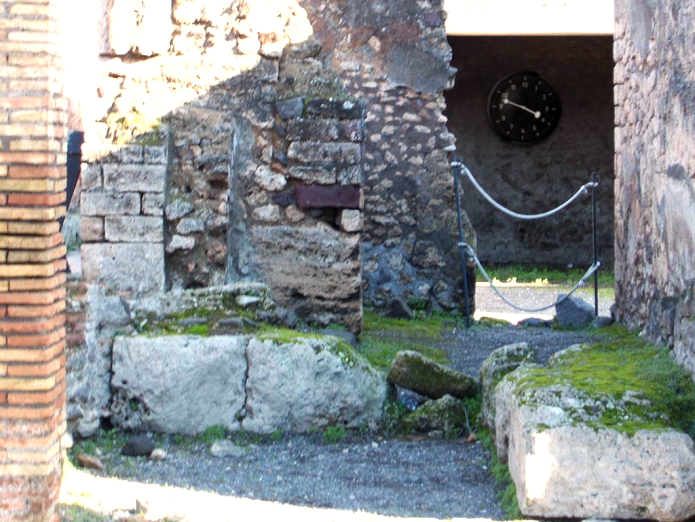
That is 3 h 48 min
